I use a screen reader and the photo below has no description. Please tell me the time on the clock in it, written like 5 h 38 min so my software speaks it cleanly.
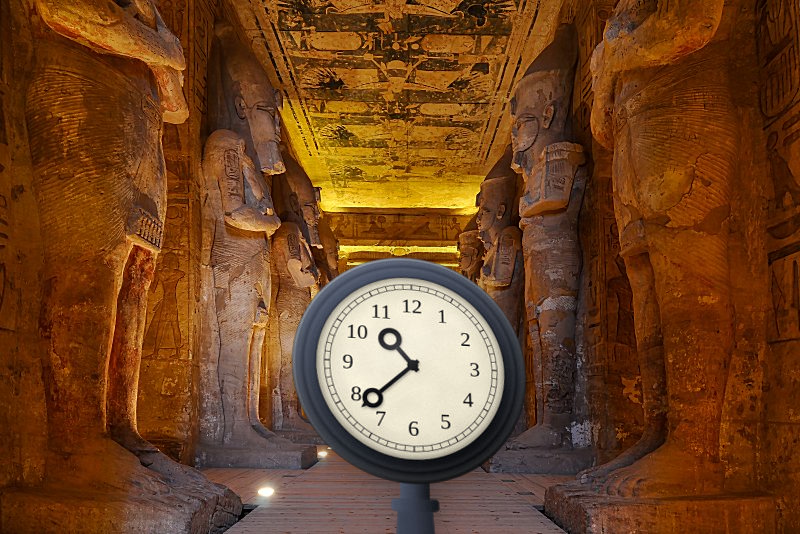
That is 10 h 38 min
